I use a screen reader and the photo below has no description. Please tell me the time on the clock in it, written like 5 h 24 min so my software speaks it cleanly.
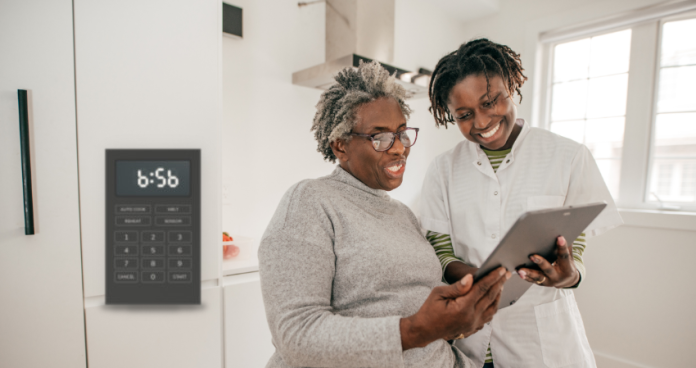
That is 6 h 56 min
